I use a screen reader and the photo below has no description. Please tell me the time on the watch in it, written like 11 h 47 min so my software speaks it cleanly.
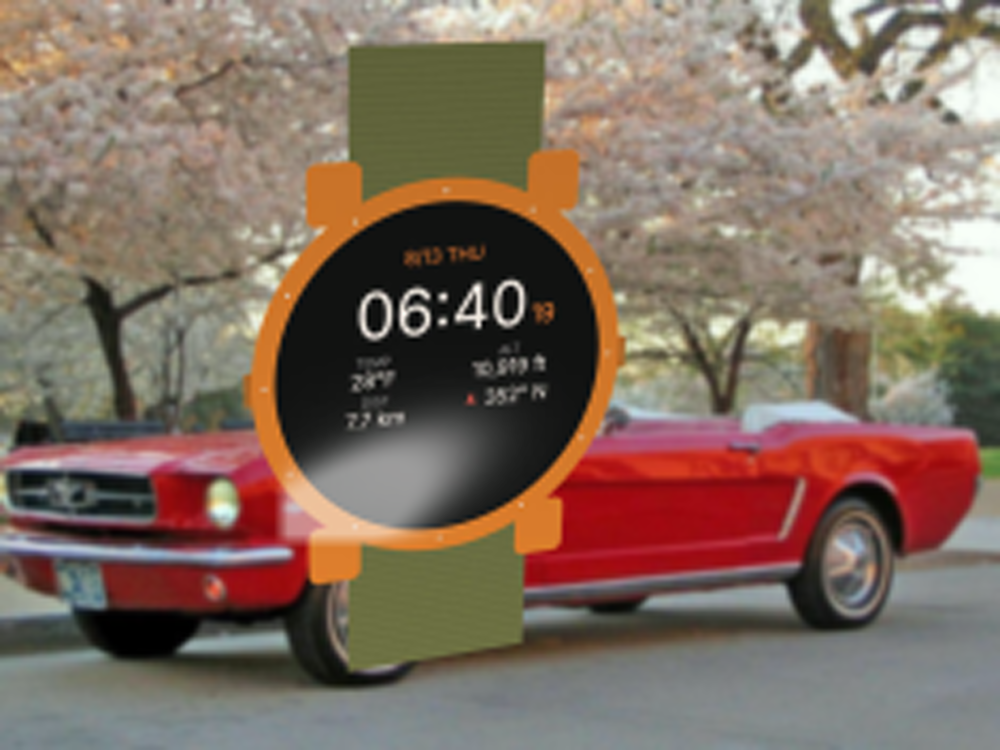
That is 6 h 40 min
